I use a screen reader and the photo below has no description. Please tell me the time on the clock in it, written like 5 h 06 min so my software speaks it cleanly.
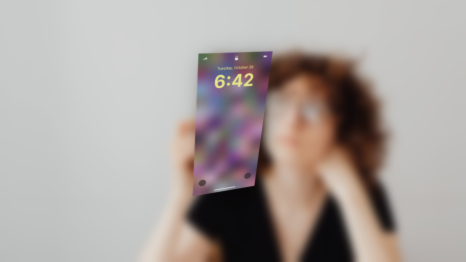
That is 6 h 42 min
